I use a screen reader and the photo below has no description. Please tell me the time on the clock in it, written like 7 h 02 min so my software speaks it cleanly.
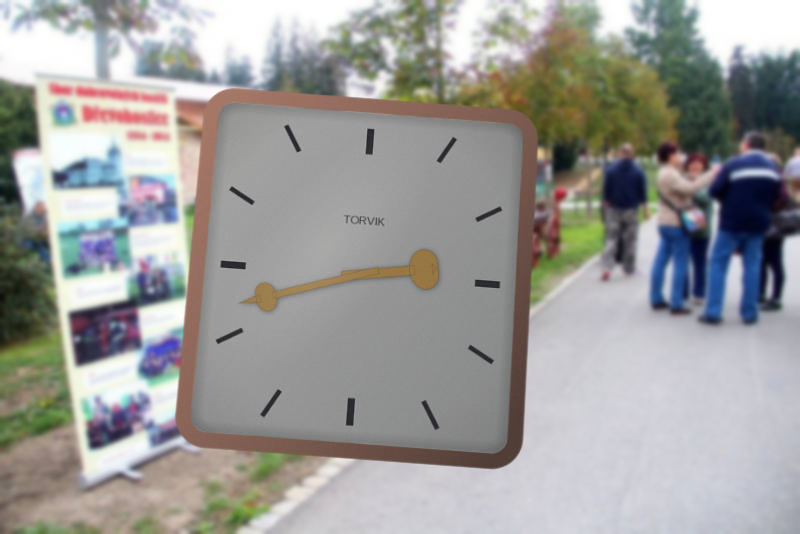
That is 2 h 42 min
